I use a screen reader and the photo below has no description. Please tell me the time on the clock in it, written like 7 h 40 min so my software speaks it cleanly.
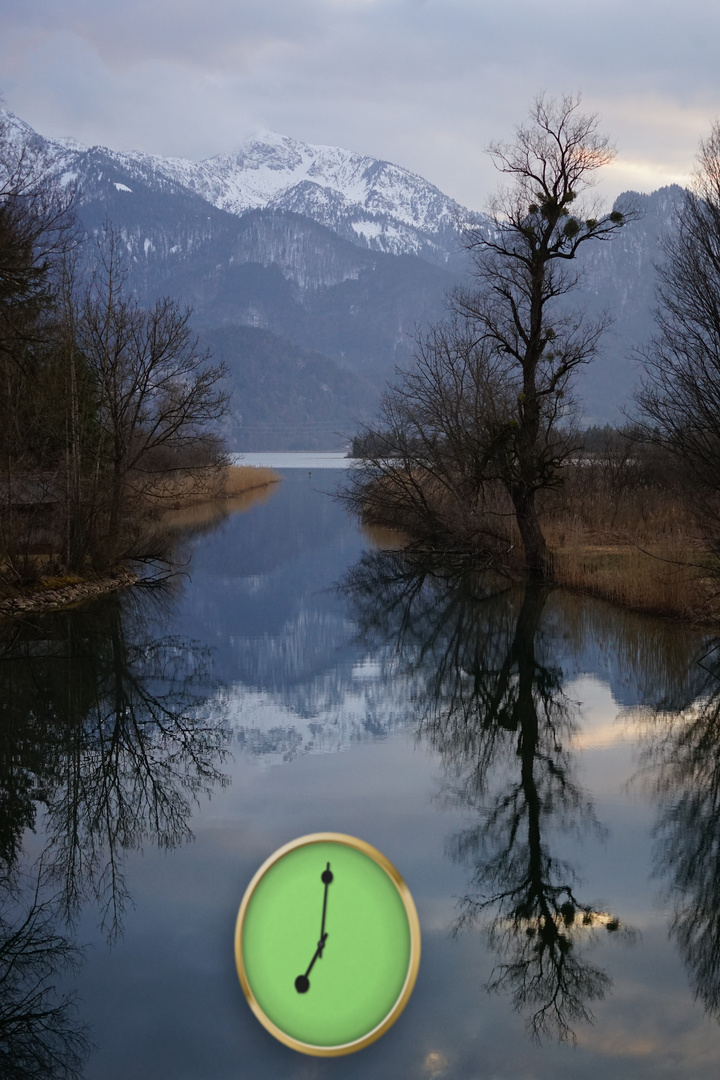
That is 7 h 01 min
